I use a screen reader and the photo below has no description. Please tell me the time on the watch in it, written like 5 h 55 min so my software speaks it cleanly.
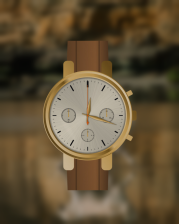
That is 12 h 18 min
